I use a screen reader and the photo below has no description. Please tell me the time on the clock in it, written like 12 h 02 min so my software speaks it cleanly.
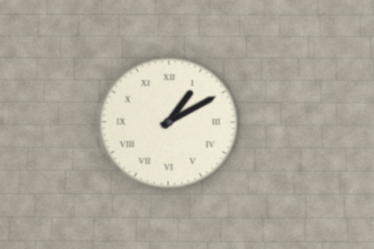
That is 1 h 10 min
